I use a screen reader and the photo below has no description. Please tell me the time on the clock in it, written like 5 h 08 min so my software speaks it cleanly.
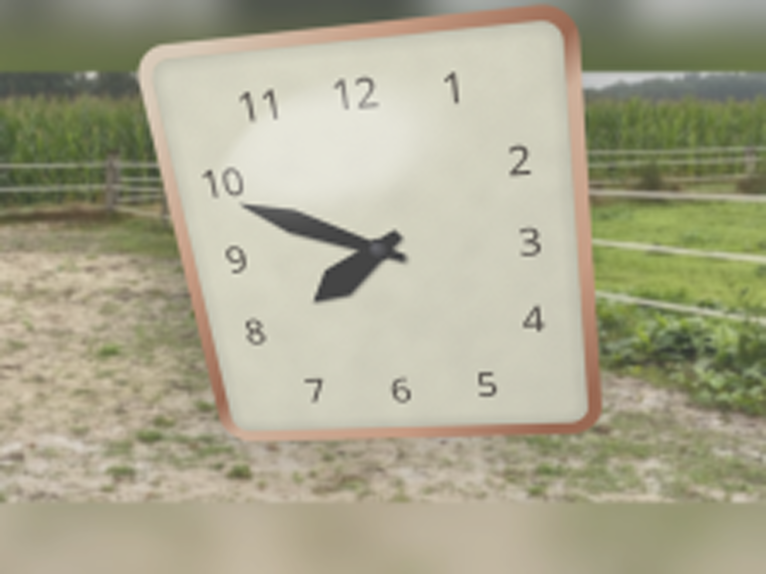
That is 7 h 49 min
